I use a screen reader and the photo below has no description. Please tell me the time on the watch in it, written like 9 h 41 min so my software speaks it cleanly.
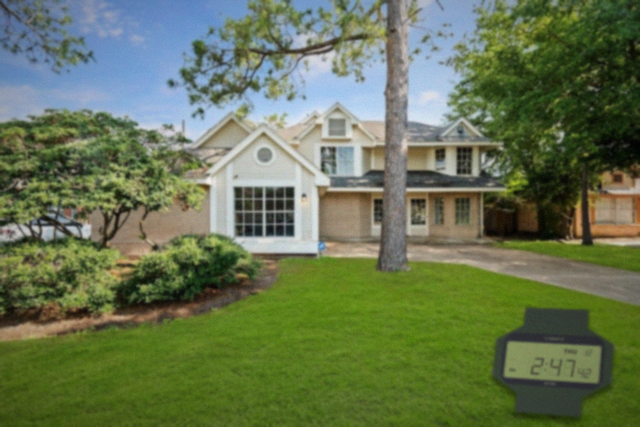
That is 2 h 47 min
